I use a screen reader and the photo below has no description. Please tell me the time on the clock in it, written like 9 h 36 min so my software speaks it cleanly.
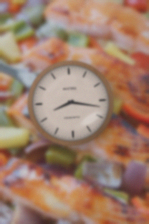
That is 8 h 17 min
